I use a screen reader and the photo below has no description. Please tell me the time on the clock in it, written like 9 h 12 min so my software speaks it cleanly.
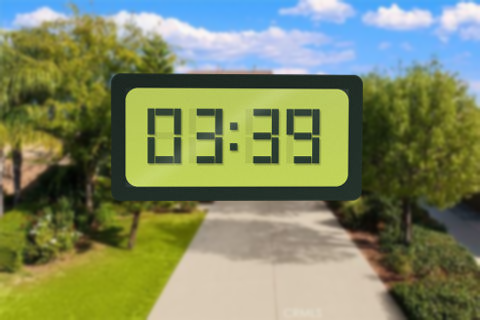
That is 3 h 39 min
